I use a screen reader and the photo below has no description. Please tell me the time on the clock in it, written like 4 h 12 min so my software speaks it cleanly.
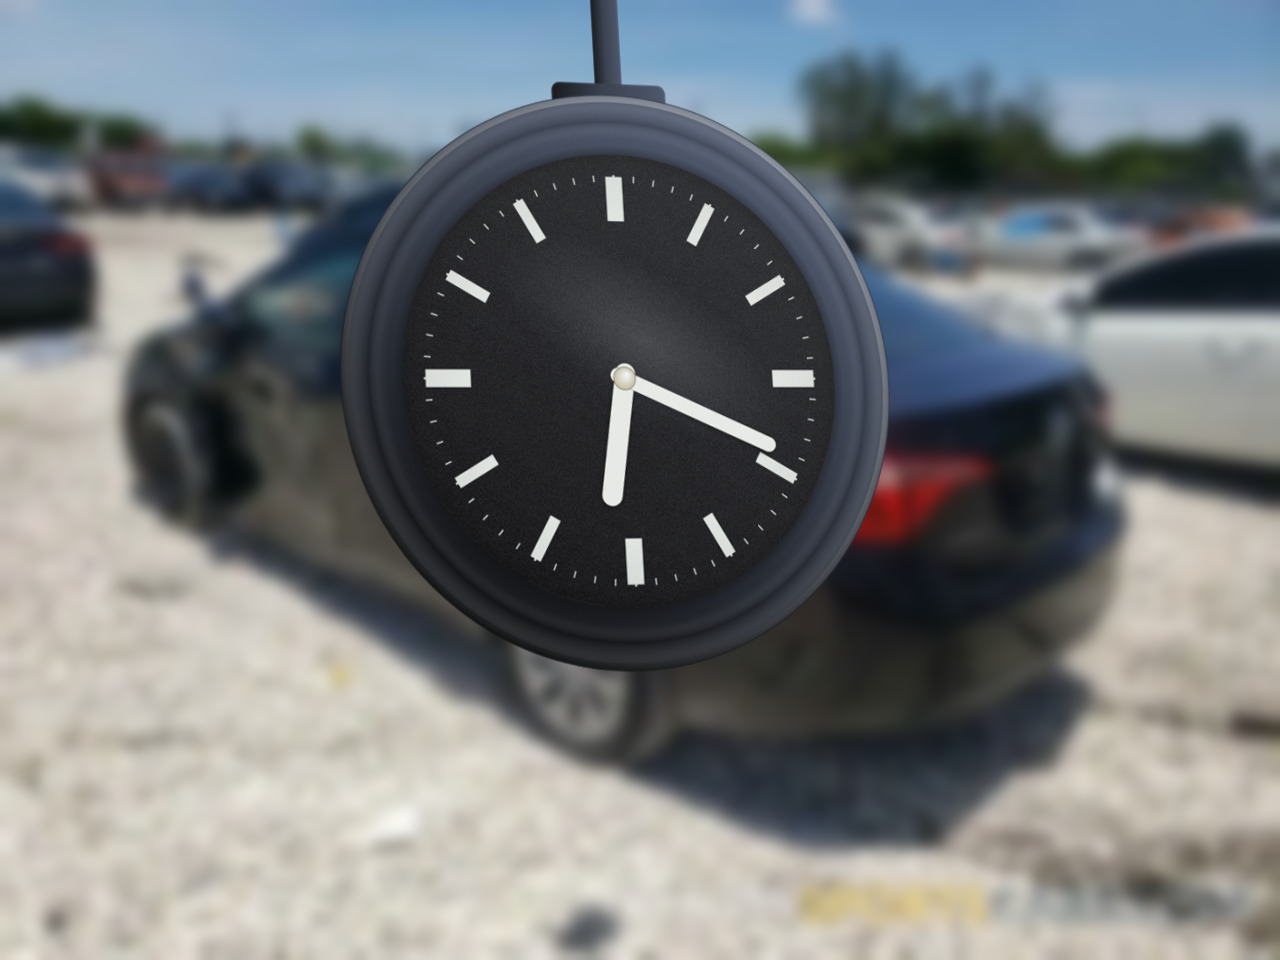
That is 6 h 19 min
